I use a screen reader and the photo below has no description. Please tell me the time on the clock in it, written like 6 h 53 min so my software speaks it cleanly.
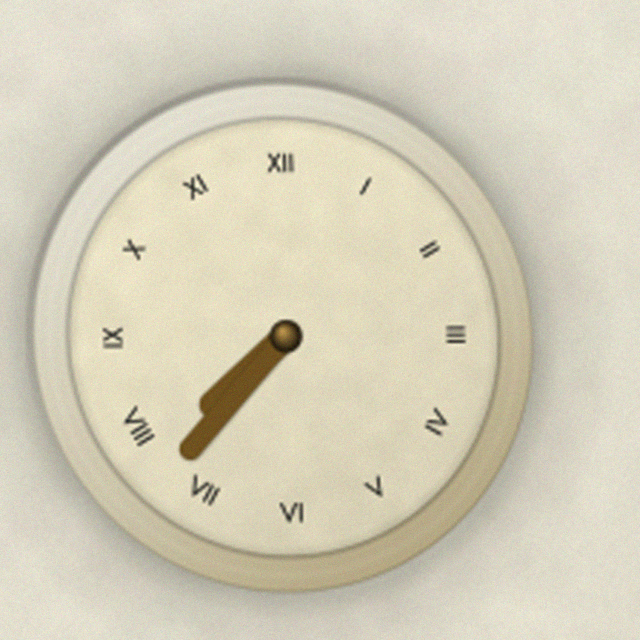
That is 7 h 37 min
